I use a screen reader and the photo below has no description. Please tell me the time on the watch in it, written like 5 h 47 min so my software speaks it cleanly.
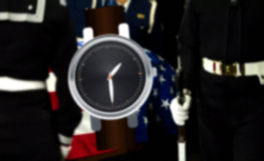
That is 1 h 30 min
